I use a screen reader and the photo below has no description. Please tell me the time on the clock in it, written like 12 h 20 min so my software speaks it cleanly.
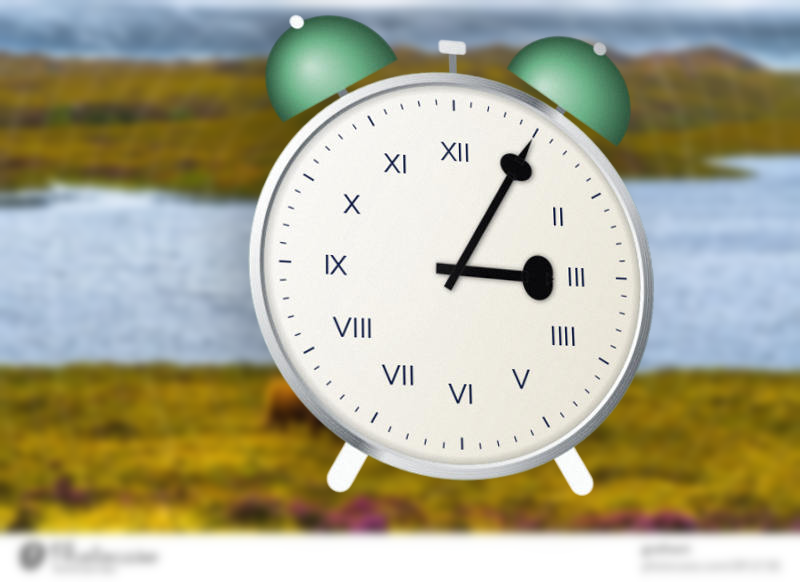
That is 3 h 05 min
